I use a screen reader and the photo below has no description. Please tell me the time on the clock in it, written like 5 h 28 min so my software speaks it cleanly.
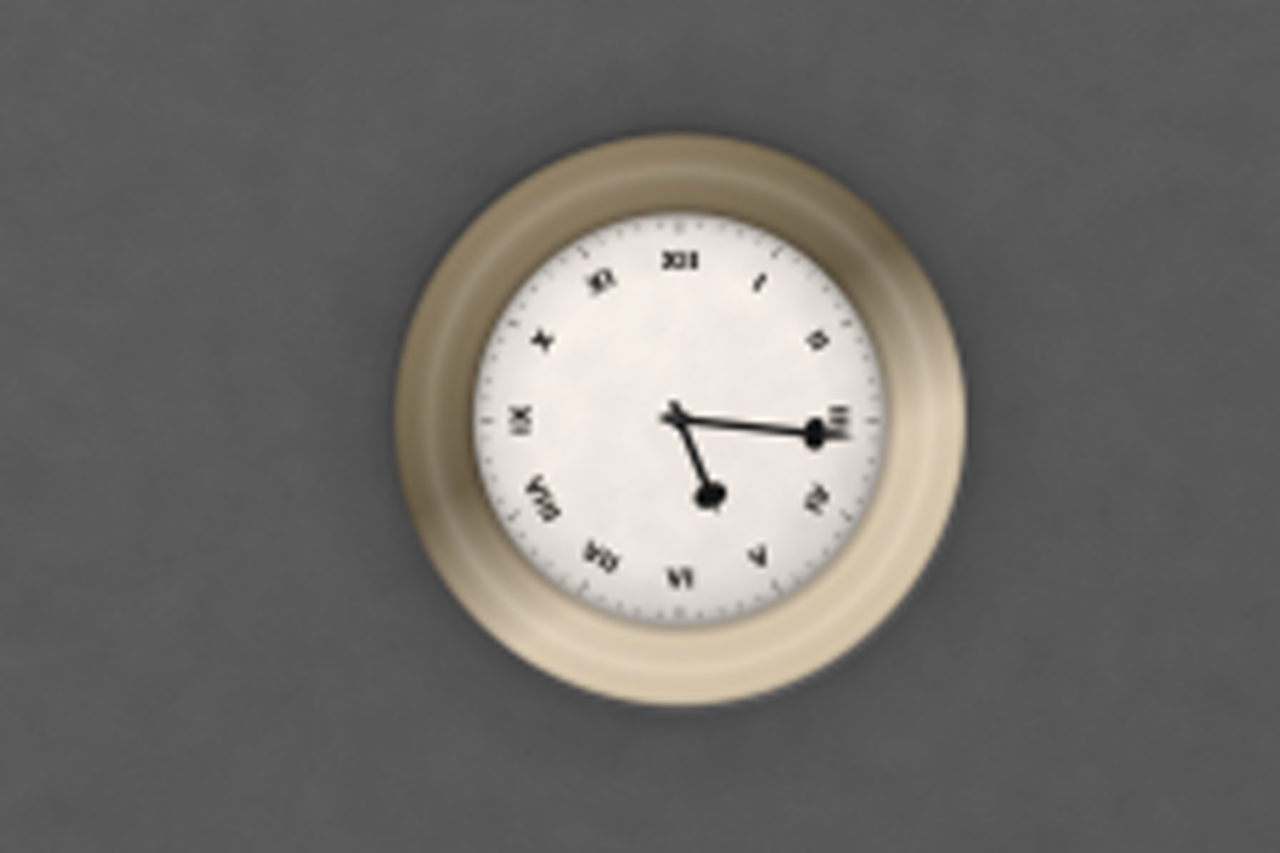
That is 5 h 16 min
